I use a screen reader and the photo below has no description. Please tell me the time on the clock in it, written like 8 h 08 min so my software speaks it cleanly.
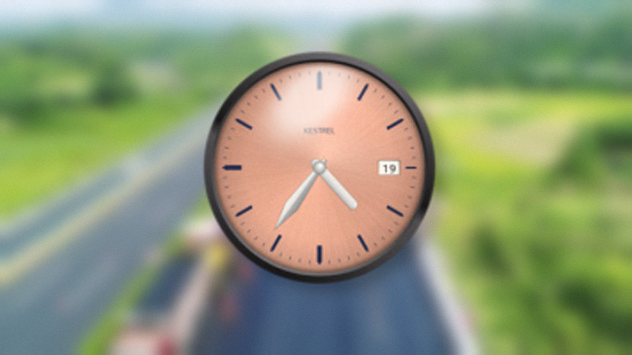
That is 4 h 36 min
